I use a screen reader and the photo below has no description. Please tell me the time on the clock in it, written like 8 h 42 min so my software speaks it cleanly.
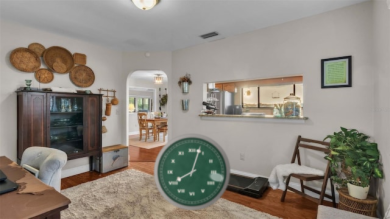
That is 8 h 03 min
